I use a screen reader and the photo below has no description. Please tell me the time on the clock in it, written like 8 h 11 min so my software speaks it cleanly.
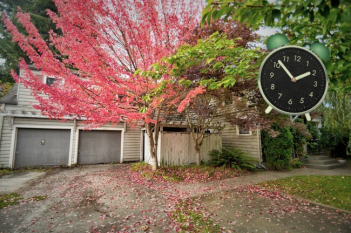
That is 1 h 52 min
